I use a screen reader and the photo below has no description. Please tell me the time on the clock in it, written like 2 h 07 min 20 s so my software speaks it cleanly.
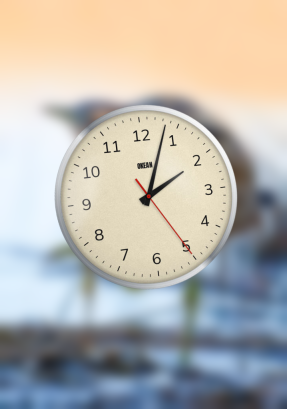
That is 2 h 03 min 25 s
